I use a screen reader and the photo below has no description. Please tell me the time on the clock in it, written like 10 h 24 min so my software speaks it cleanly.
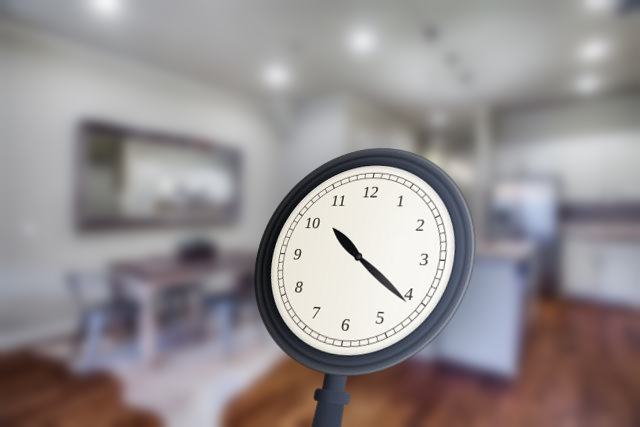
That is 10 h 21 min
